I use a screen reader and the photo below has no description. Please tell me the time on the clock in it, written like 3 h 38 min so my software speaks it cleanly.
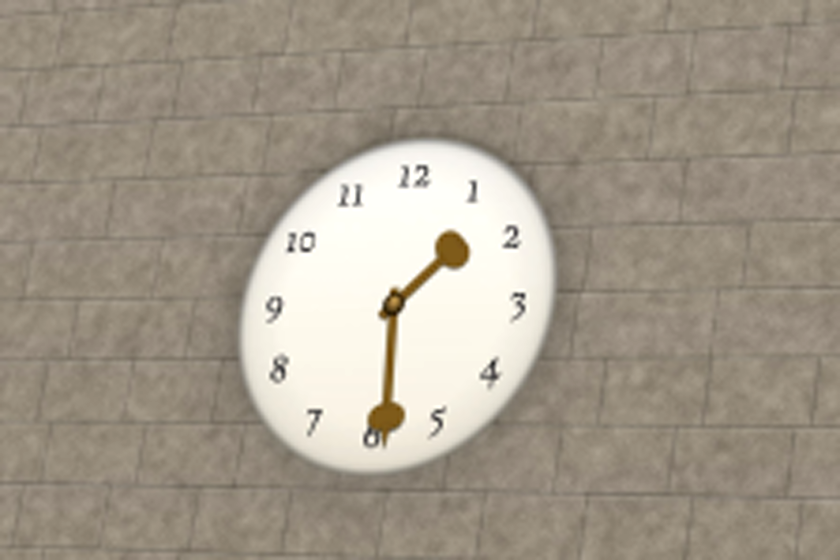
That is 1 h 29 min
